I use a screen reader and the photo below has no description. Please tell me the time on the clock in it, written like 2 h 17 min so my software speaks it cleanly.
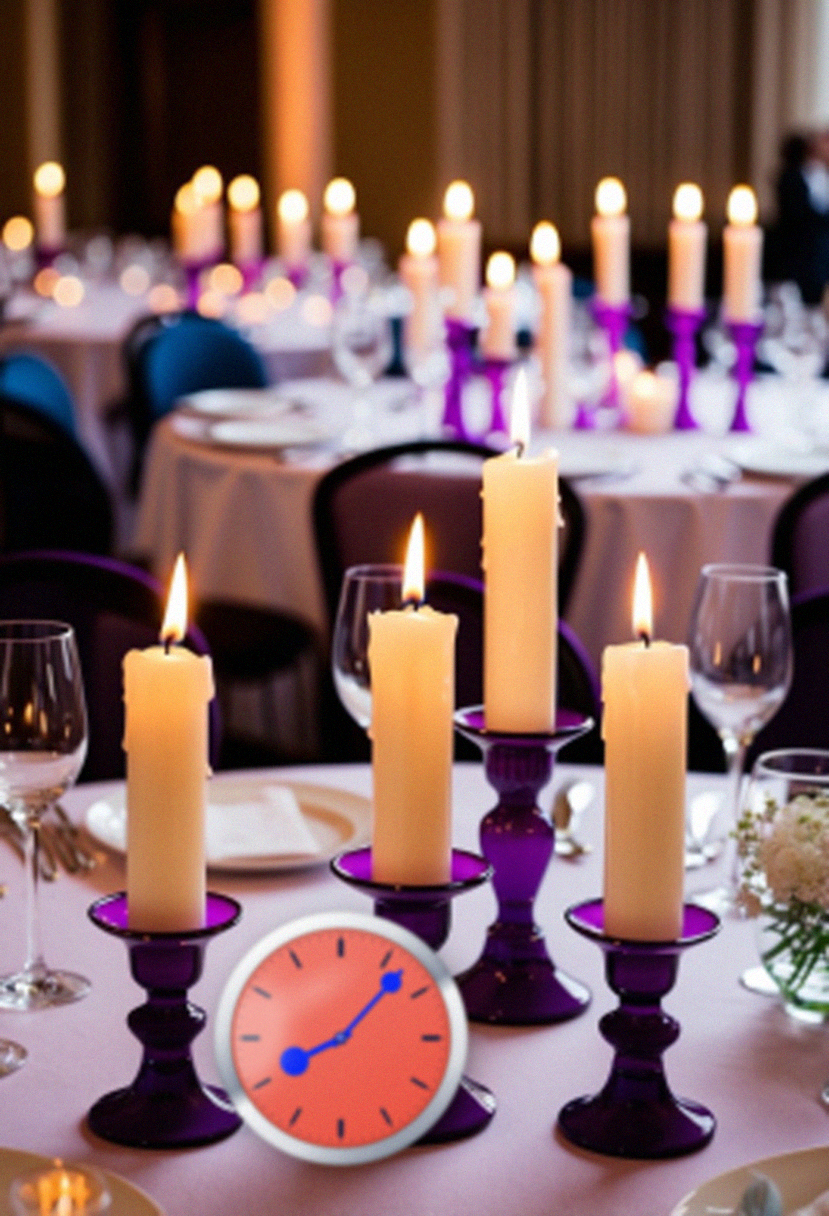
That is 8 h 07 min
